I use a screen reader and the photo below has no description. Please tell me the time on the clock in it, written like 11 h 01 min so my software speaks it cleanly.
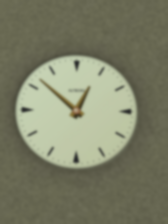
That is 12 h 52 min
